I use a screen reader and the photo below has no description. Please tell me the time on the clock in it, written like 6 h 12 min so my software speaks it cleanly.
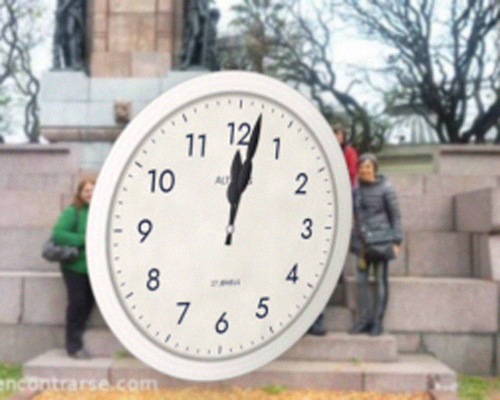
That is 12 h 02 min
